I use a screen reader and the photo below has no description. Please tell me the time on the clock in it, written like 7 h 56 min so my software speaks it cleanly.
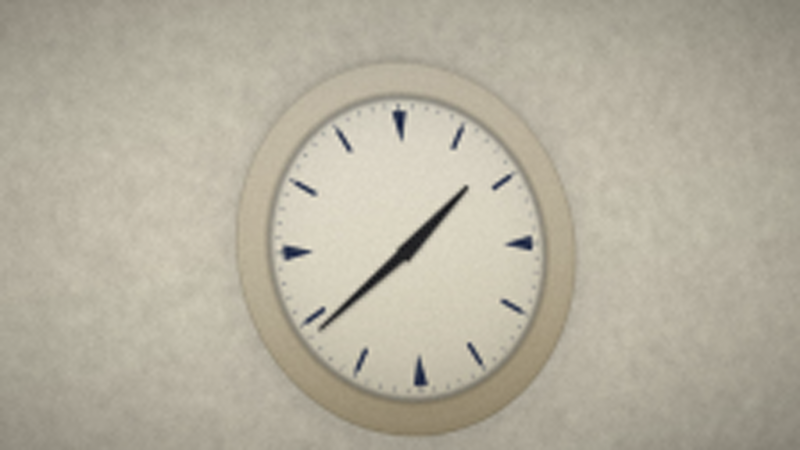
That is 1 h 39 min
